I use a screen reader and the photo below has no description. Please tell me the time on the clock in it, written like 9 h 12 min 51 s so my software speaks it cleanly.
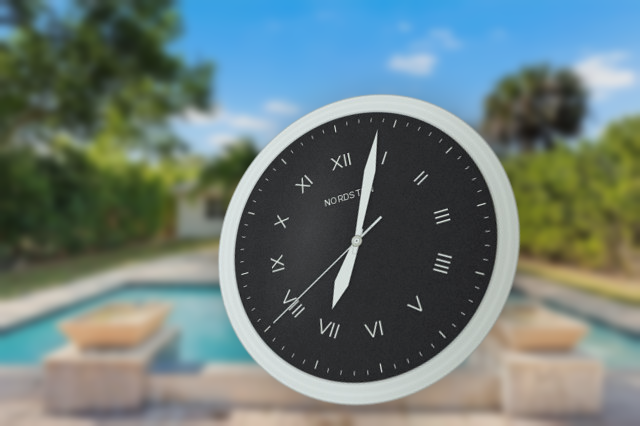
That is 7 h 03 min 40 s
